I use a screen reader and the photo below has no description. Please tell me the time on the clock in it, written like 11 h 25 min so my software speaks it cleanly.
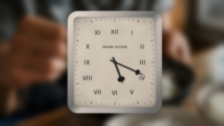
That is 5 h 19 min
